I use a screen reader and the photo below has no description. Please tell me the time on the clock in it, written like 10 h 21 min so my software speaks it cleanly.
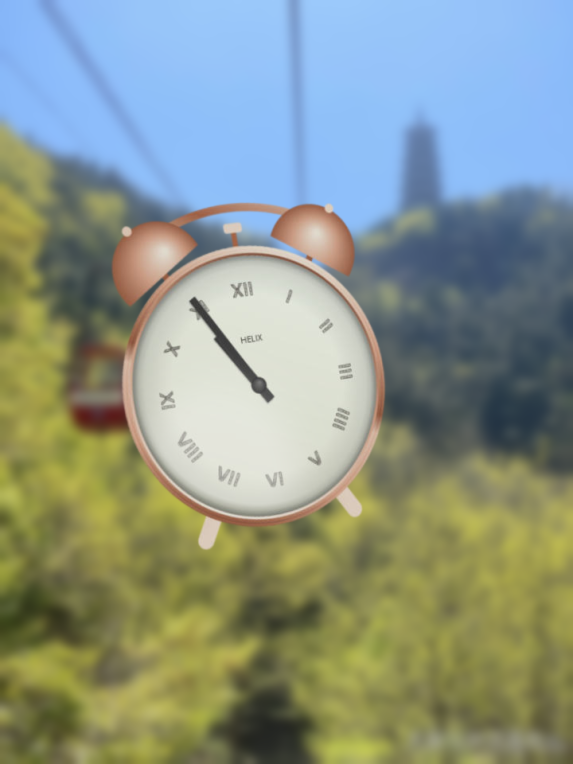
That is 10 h 55 min
